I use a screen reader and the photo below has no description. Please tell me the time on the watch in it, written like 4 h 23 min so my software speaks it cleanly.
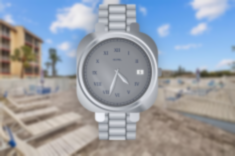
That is 4 h 33 min
